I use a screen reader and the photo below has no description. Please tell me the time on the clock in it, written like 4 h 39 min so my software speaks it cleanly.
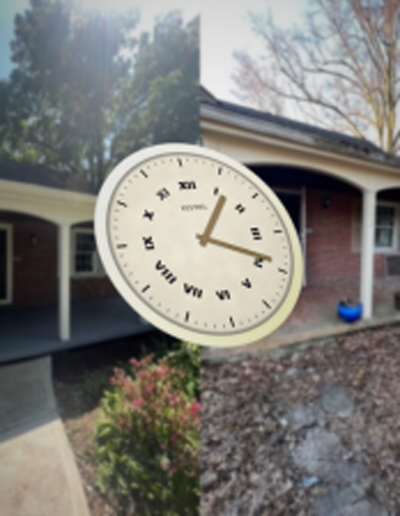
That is 1 h 19 min
